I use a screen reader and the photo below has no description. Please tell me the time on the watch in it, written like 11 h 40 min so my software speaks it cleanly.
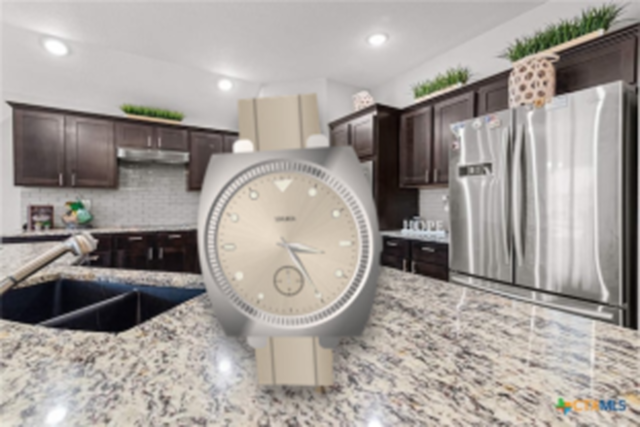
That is 3 h 25 min
